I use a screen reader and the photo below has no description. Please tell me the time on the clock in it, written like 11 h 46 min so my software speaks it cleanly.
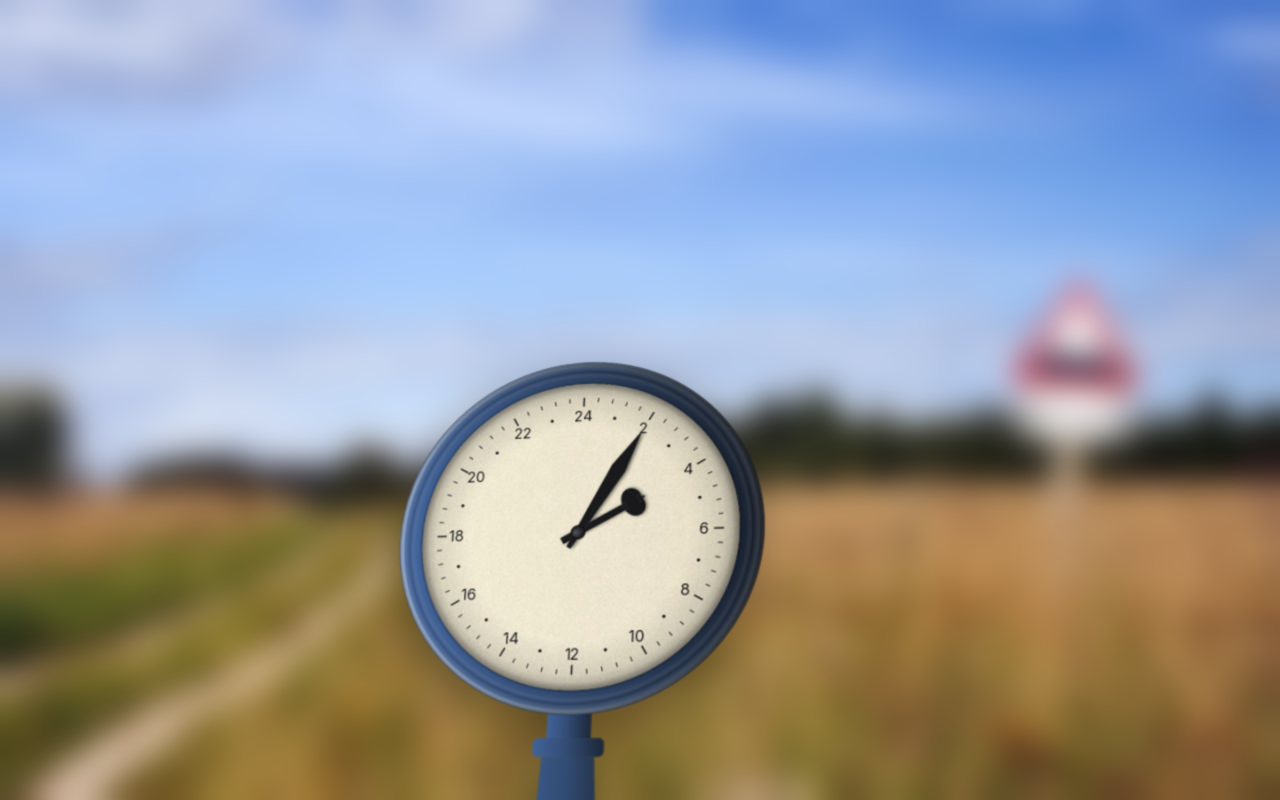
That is 4 h 05 min
